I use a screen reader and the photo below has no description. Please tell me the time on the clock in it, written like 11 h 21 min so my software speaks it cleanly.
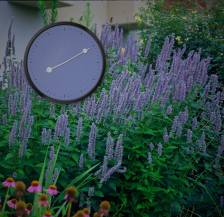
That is 8 h 10 min
